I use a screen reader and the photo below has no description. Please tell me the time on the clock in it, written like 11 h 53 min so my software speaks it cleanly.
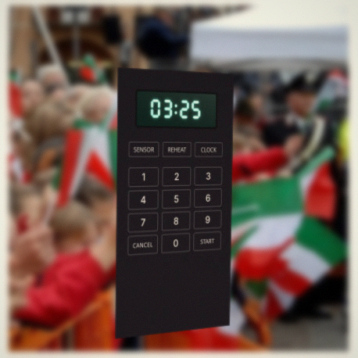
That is 3 h 25 min
